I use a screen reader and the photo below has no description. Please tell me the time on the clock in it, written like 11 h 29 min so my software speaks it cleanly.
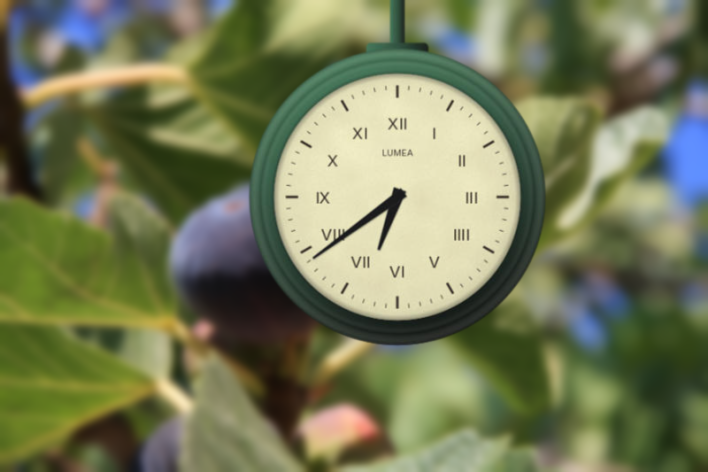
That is 6 h 39 min
